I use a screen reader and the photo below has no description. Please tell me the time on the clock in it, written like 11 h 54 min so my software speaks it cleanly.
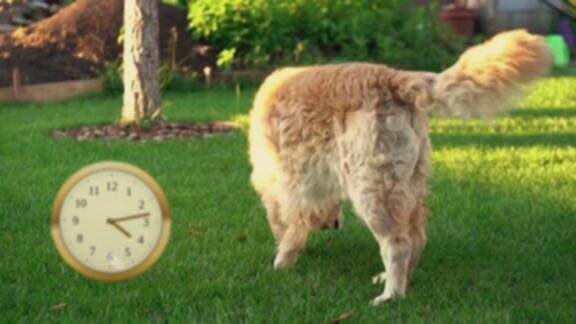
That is 4 h 13 min
